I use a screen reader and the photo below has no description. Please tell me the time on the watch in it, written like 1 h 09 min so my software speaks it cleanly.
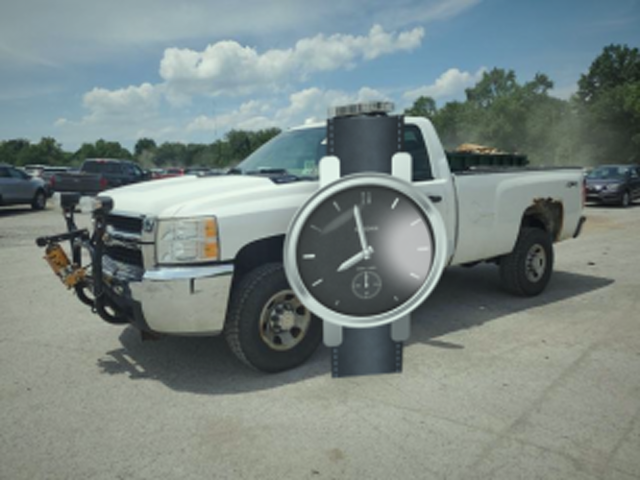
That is 7 h 58 min
